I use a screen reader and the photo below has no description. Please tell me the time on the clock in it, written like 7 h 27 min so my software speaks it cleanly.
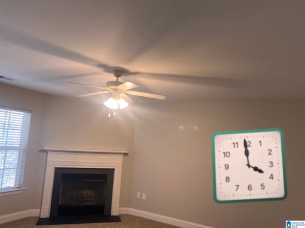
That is 3 h 59 min
